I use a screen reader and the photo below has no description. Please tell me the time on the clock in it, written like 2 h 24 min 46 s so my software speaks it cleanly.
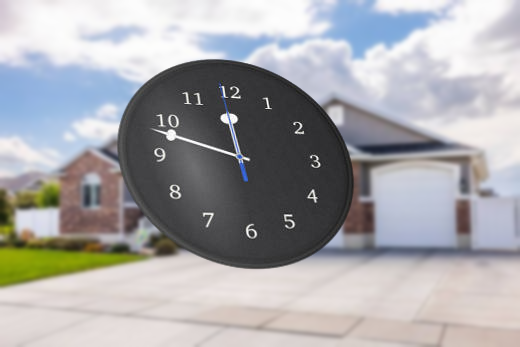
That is 11 h 47 min 59 s
